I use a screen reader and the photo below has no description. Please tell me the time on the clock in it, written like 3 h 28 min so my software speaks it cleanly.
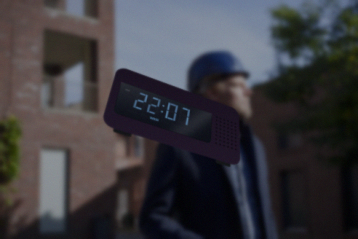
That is 22 h 07 min
